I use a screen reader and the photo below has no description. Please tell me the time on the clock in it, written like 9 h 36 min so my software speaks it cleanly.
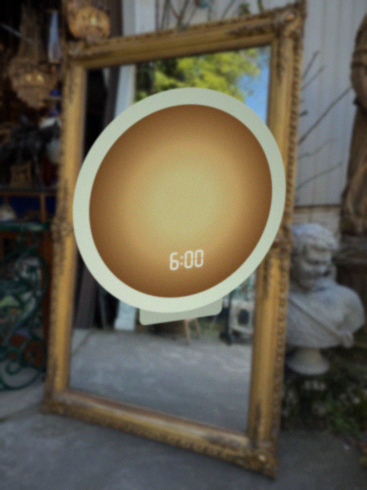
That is 6 h 00 min
